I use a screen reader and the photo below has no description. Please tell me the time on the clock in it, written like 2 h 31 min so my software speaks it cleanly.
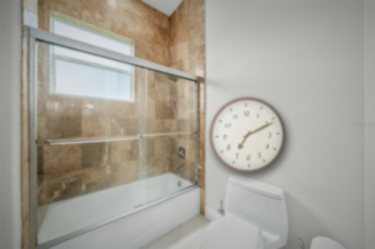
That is 7 h 11 min
